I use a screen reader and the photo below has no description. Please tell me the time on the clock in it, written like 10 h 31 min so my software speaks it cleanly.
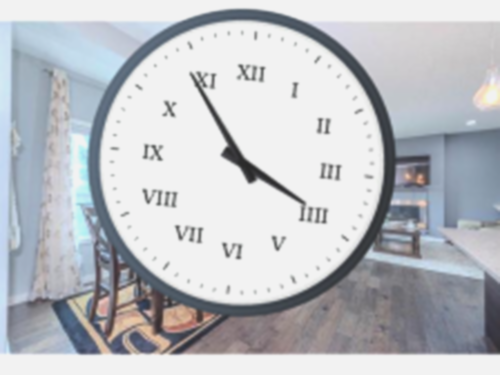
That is 3 h 54 min
